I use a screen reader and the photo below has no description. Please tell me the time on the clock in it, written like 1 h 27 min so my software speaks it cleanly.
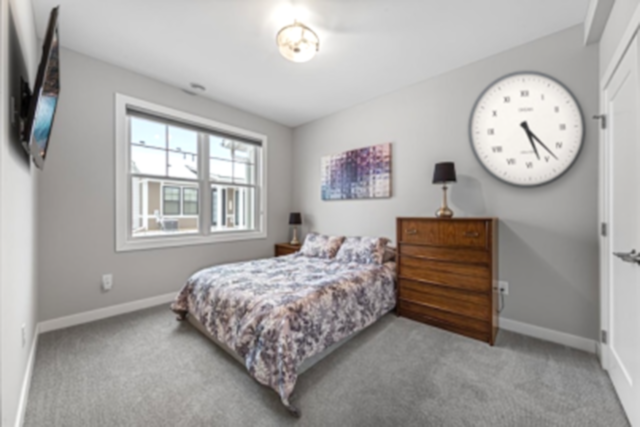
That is 5 h 23 min
